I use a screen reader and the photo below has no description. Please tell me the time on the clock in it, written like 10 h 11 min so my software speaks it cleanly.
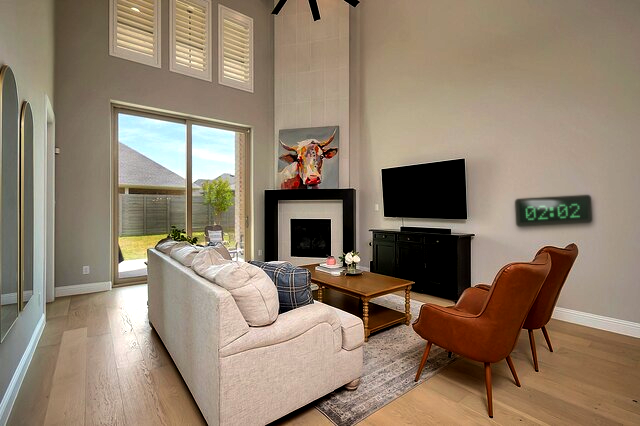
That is 2 h 02 min
